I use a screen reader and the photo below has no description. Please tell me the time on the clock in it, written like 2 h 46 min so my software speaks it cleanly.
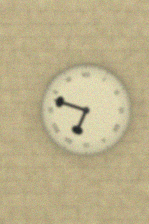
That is 6 h 48 min
